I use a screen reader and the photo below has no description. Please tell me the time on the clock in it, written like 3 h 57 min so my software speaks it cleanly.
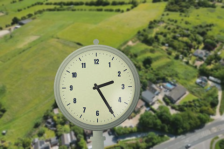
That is 2 h 25 min
